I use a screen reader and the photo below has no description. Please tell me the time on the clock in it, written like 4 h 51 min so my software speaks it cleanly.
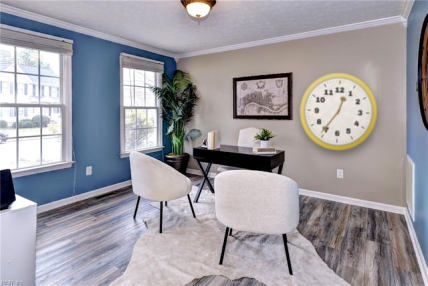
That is 12 h 36 min
